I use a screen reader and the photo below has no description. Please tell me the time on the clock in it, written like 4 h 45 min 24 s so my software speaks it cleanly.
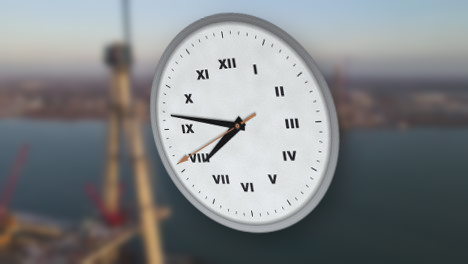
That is 7 h 46 min 41 s
